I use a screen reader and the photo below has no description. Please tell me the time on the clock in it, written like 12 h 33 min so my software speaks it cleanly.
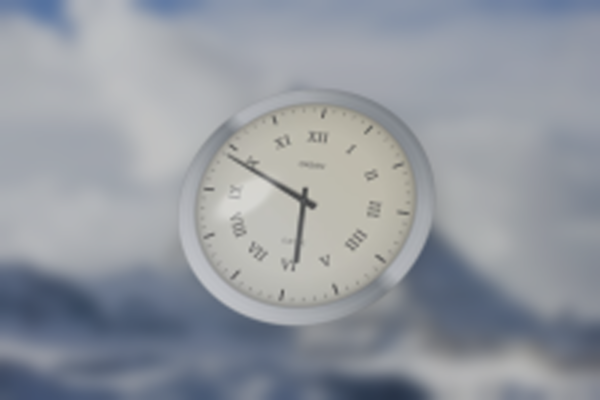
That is 5 h 49 min
